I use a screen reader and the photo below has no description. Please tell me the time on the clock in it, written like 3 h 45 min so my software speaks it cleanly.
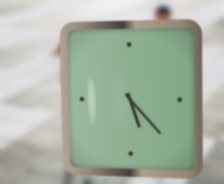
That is 5 h 23 min
